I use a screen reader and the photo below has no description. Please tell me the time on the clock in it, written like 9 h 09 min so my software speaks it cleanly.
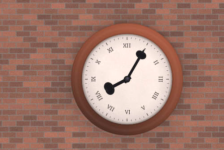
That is 8 h 05 min
